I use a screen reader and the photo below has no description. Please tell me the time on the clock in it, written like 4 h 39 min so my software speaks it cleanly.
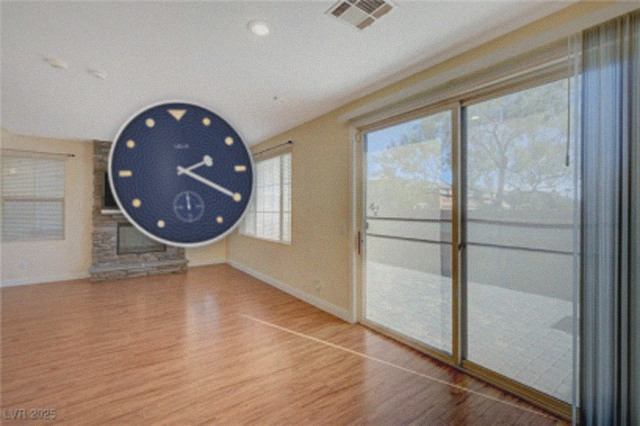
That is 2 h 20 min
